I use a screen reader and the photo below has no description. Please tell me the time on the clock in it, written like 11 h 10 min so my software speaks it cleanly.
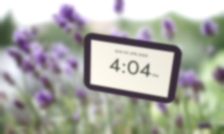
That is 4 h 04 min
